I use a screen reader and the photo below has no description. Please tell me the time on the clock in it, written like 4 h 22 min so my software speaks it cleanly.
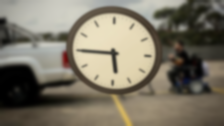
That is 5 h 45 min
